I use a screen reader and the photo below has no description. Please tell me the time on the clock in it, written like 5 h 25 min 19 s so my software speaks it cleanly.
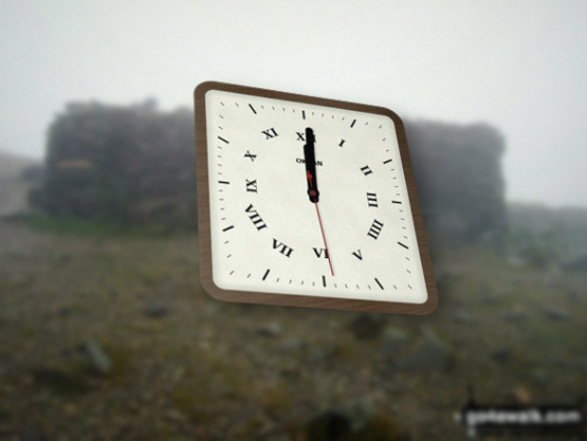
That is 12 h 00 min 29 s
